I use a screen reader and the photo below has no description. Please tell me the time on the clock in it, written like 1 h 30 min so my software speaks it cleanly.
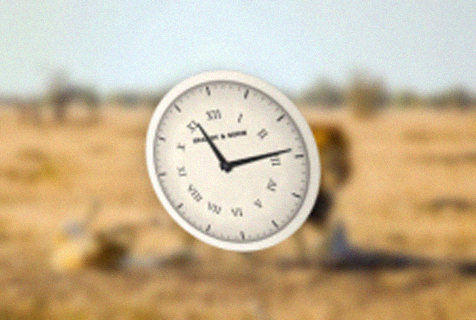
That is 11 h 14 min
